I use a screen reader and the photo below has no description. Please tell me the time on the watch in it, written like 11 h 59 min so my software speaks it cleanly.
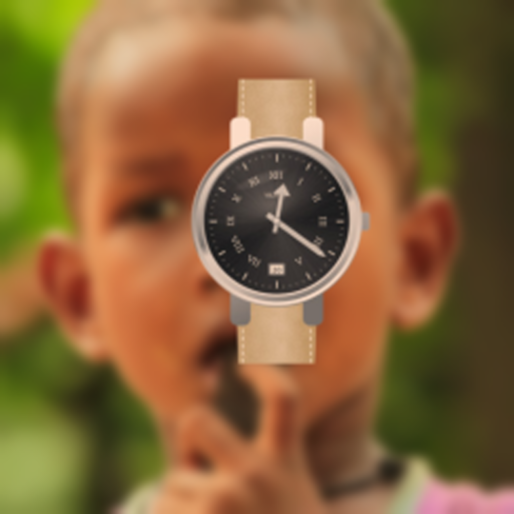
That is 12 h 21 min
